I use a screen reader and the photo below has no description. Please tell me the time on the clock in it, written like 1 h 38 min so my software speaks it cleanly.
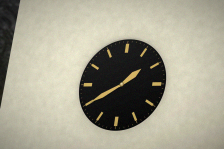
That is 1 h 40 min
